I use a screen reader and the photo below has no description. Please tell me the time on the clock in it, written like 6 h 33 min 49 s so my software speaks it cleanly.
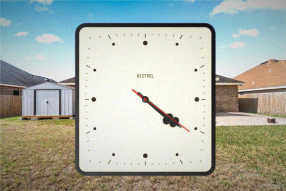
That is 4 h 21 min 21 s
